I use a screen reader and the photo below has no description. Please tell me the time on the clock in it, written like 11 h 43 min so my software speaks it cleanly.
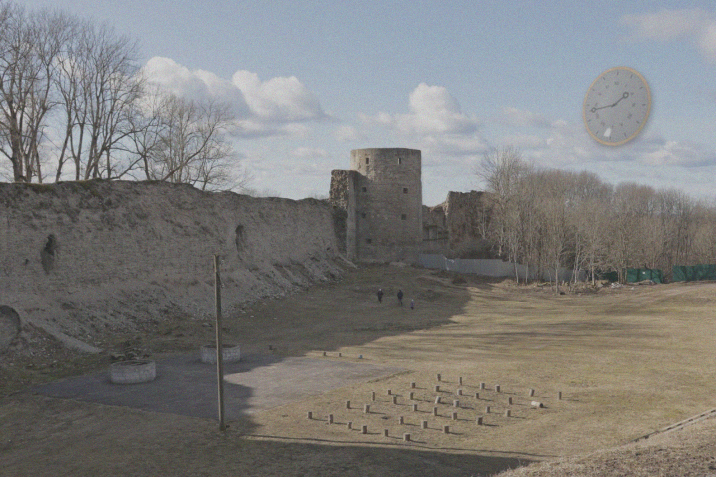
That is 1 h 43 min
